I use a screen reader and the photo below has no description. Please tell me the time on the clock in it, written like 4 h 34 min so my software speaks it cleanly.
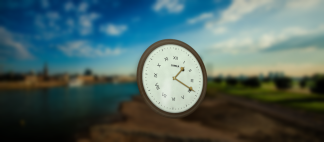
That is 1 h 19 min
